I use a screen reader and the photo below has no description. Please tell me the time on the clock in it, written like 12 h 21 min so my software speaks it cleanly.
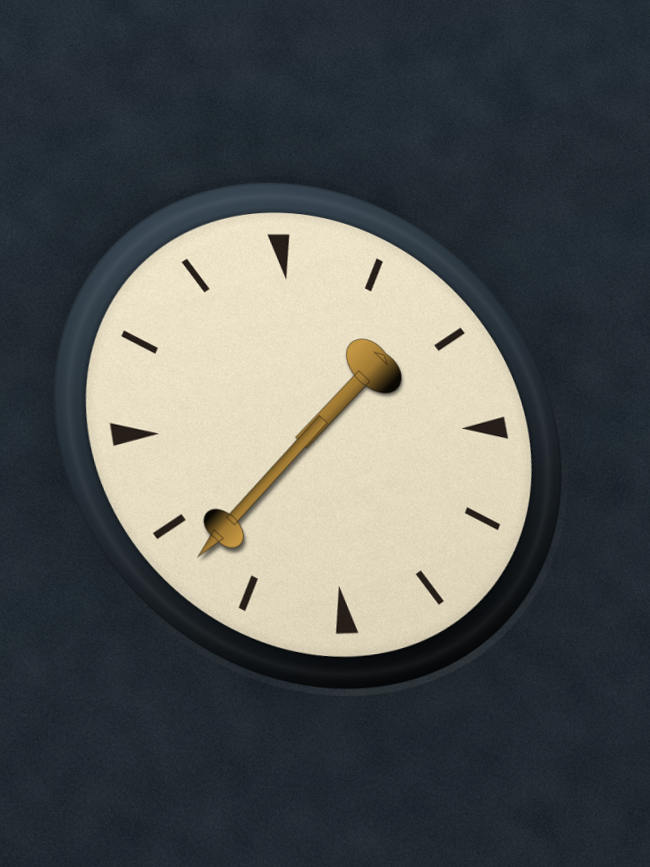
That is 1 h 38 min
